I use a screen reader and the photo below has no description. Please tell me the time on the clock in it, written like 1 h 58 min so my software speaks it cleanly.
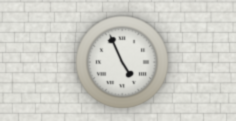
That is 4 h 56 min
